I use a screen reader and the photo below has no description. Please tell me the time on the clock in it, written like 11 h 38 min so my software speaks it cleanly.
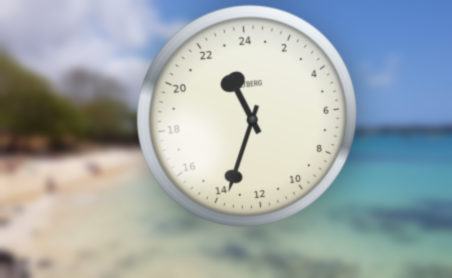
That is 22 h 34 min
